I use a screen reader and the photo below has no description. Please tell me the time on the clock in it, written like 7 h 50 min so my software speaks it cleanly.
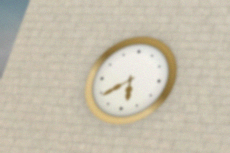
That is 5 h 39 min
